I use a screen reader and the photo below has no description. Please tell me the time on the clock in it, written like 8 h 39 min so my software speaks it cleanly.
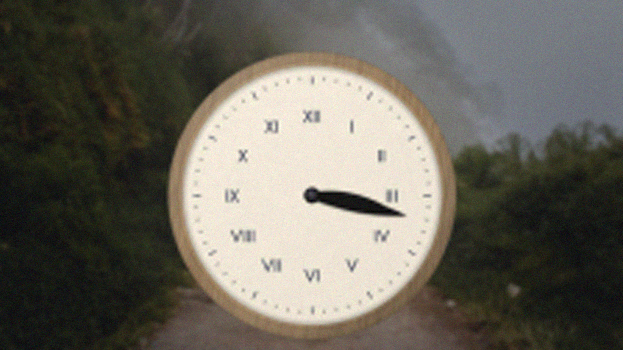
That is 3 h 17 min
